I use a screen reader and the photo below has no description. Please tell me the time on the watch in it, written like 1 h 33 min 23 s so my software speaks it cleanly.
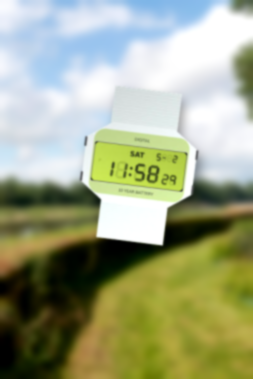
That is 11 h 58 min 29 s
